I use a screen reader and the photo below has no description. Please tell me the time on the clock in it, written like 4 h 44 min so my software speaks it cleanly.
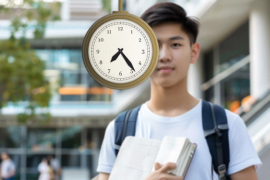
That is 7 h 24 min
